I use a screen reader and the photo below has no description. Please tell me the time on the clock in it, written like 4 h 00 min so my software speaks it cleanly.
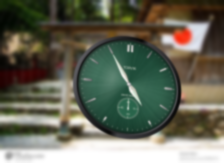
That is 4 h 55 min
